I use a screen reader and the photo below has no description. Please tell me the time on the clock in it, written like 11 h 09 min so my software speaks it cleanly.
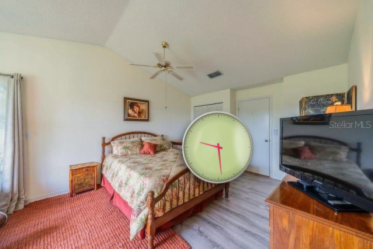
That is 9 h 29 min
